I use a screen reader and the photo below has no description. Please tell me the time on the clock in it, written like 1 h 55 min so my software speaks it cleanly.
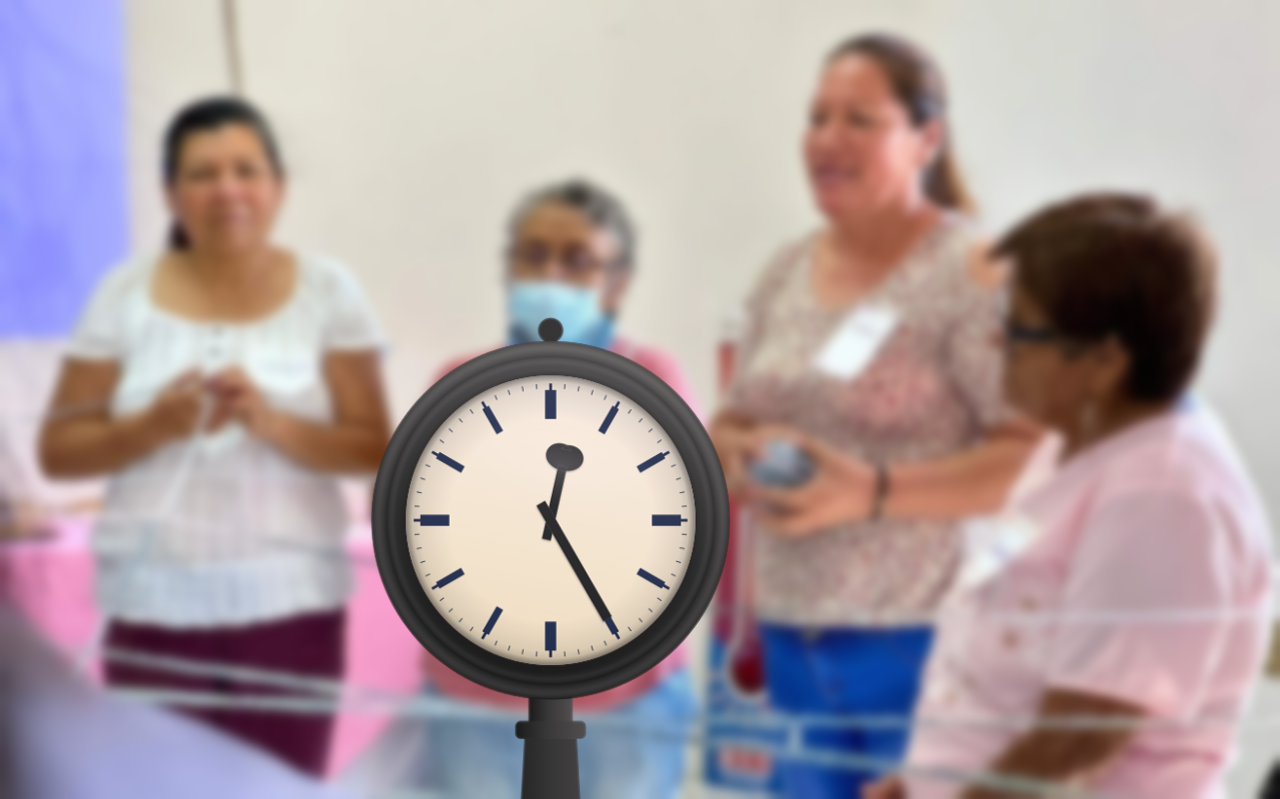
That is 12 h 25 min
